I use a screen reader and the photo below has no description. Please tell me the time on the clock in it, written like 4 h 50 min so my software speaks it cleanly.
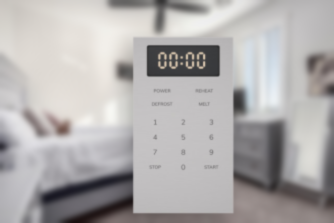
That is 0 h 00 min
